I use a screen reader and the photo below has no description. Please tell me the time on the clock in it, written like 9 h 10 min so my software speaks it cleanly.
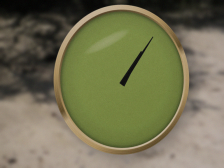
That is 1 h 06 min
